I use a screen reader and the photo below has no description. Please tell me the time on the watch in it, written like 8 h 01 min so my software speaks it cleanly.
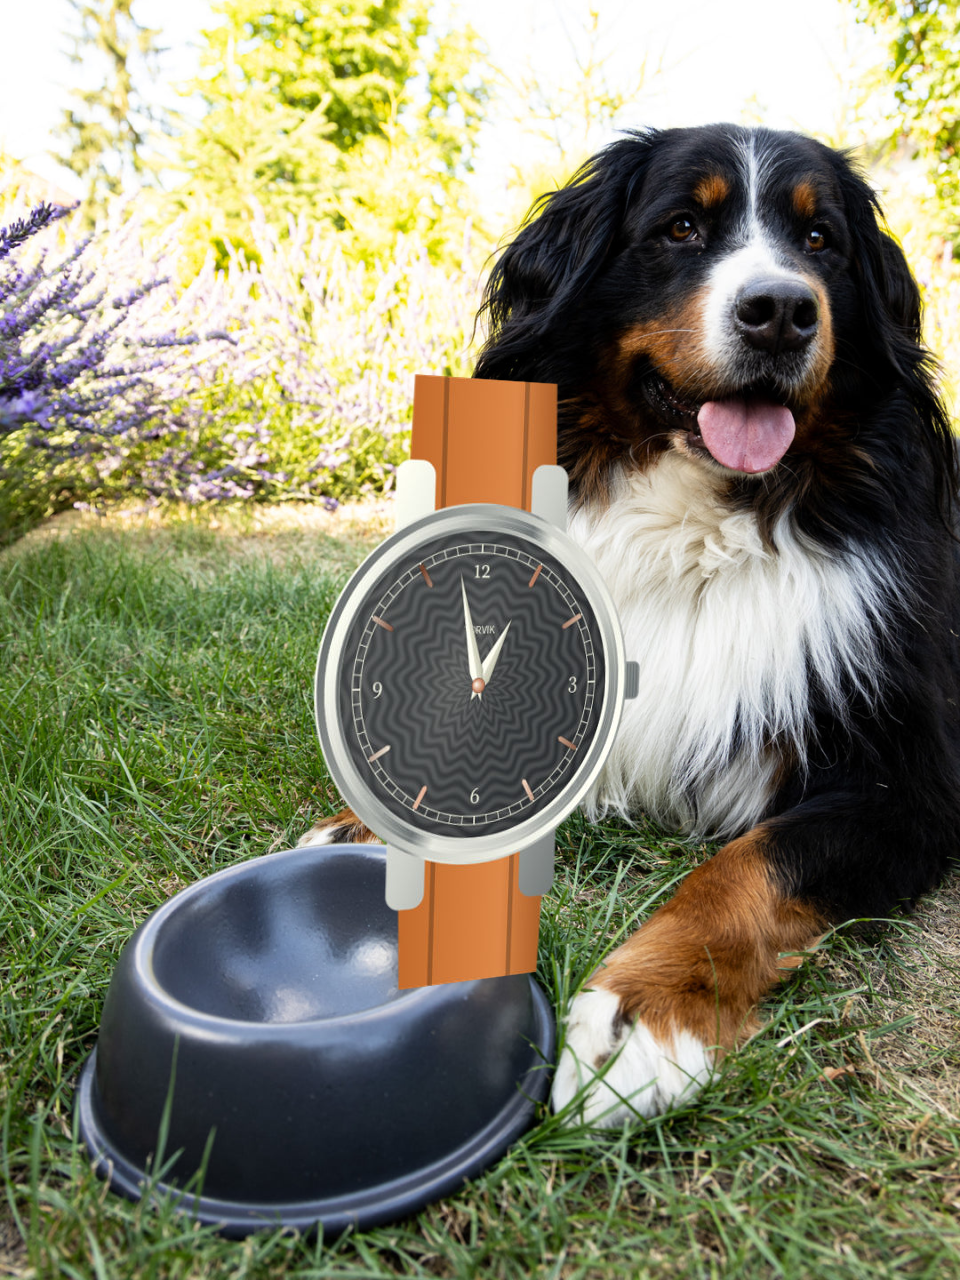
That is 12 h 58 min
